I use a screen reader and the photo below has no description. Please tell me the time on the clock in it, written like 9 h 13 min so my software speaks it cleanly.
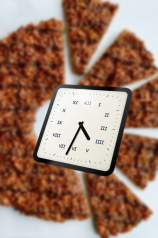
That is 4 h 32 min
